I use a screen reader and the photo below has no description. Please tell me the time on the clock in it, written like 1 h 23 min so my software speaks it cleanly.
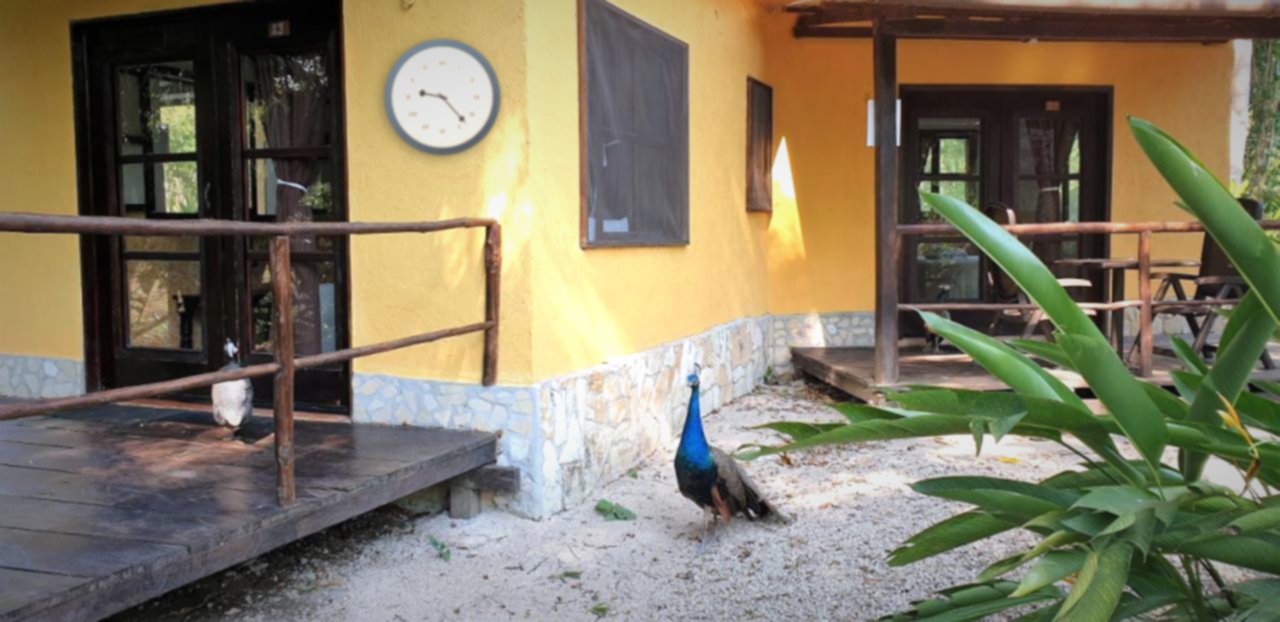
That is 9 h 23 min
